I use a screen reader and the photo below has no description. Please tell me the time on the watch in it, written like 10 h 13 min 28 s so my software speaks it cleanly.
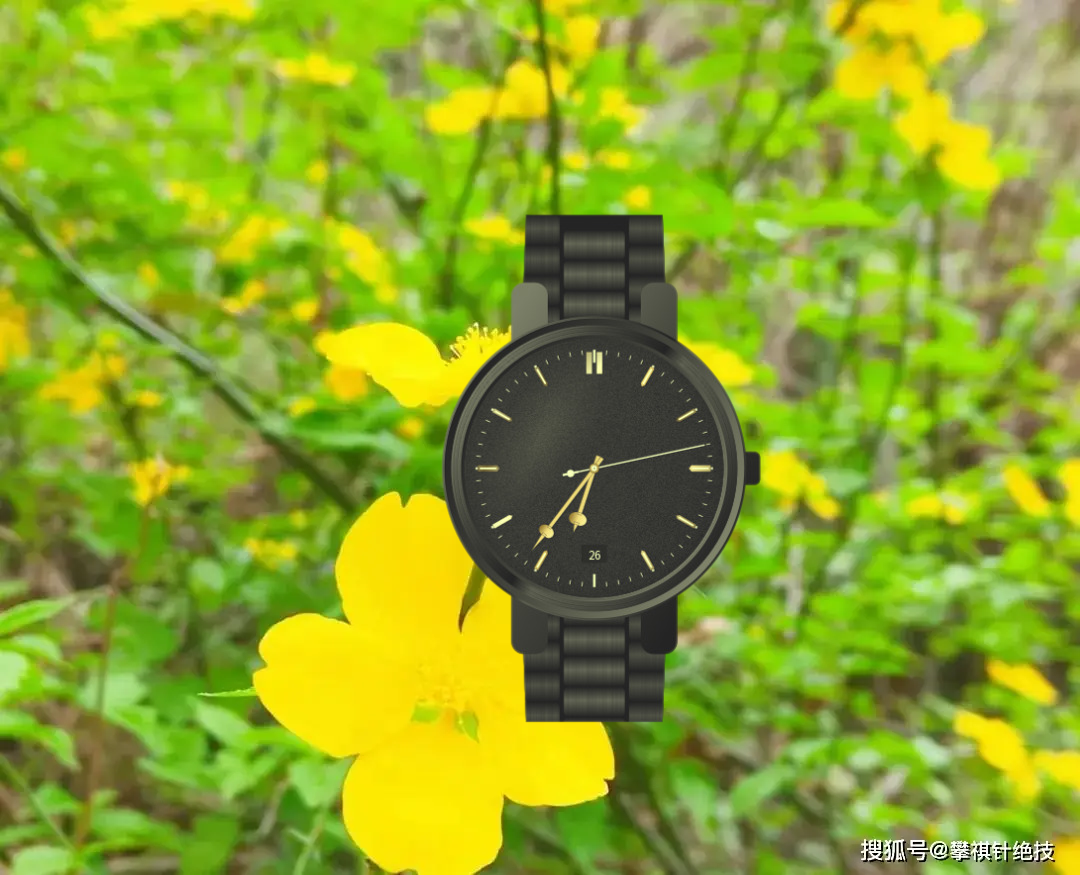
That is 6 h 36 min 13 s
